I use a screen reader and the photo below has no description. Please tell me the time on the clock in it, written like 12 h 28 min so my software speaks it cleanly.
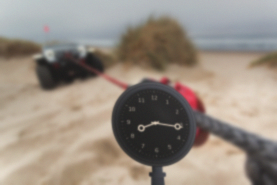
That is 8 h 16 min
